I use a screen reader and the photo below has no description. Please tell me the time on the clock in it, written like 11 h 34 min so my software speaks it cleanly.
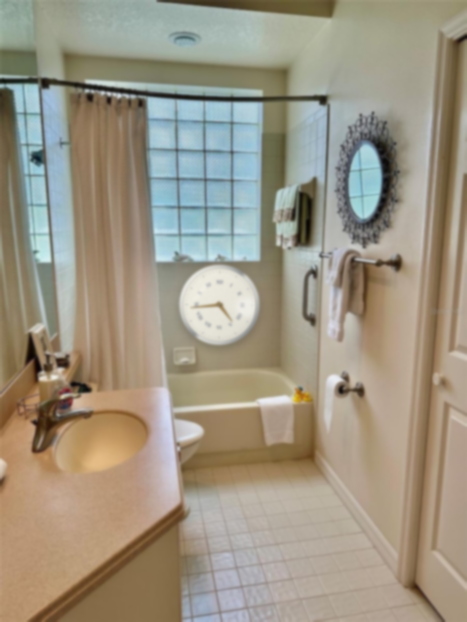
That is 4 h 44 min
